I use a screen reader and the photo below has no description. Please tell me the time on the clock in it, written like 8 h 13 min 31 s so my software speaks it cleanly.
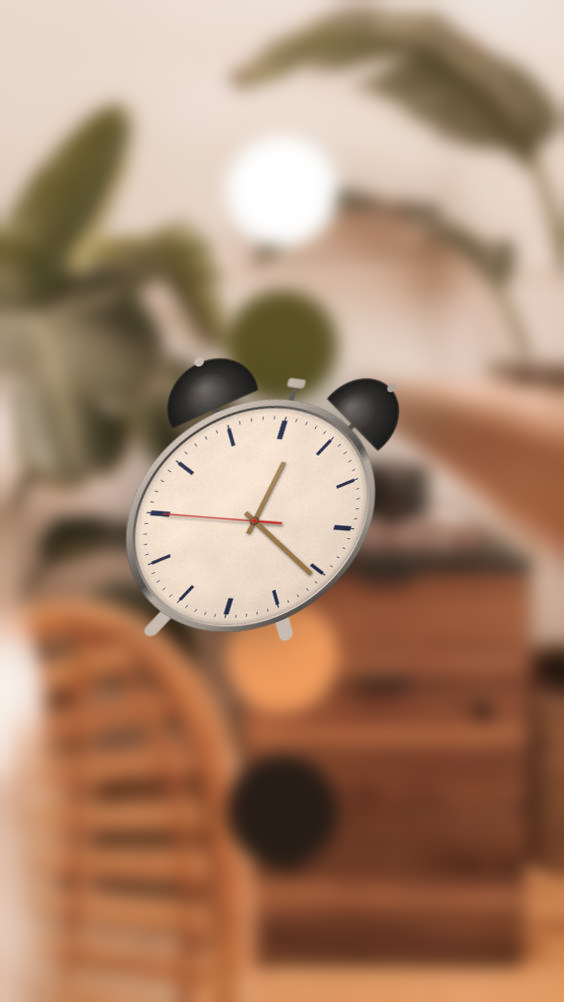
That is 12 h 20 min 45 s
